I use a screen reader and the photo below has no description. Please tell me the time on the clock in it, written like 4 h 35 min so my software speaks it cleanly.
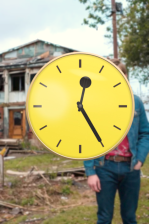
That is 12 h 25 min
